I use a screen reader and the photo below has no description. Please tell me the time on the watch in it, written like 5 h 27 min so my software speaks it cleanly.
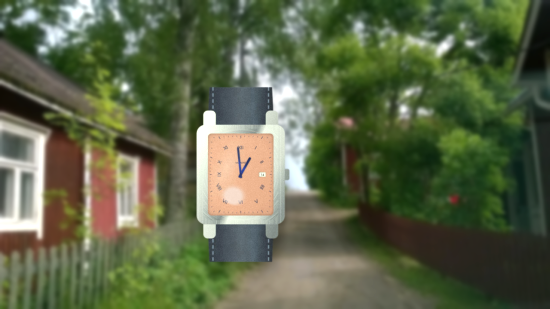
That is 12 h 59 min
